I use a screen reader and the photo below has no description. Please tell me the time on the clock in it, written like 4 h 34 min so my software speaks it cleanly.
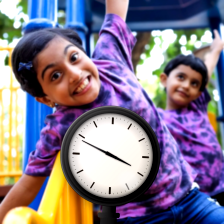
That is 3 h 49 min
